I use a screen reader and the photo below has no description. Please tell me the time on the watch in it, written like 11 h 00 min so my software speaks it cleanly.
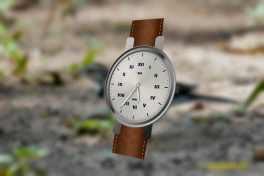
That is 5 h 36 min
